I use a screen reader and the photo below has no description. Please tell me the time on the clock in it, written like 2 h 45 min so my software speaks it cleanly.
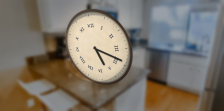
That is 5 h 19 min
